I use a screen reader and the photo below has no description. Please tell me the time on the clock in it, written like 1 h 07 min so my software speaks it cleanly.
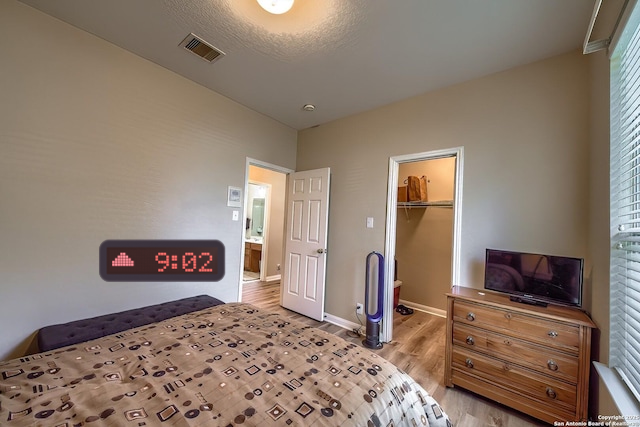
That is 9 h 02 min
